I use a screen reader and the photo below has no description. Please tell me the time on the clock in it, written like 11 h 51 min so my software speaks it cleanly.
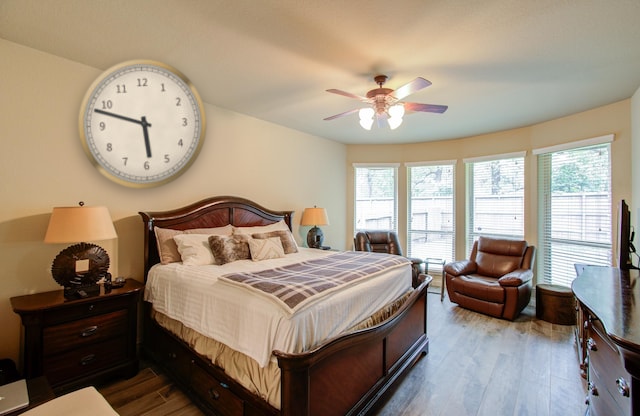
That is 5 h 48 min
